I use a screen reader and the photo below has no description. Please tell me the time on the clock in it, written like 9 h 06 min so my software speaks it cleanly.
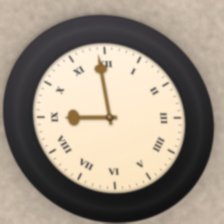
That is 8 h 59 min
